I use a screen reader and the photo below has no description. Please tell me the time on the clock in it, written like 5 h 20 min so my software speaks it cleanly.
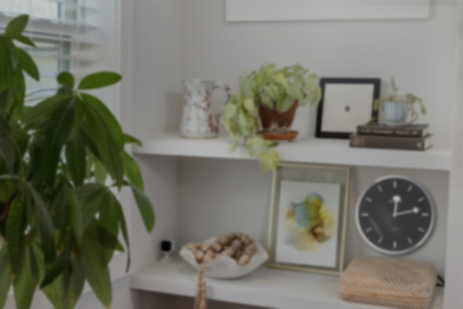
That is 12 h 13 min
